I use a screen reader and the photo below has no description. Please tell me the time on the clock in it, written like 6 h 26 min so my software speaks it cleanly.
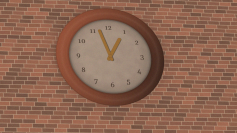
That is 12 h 57 min
